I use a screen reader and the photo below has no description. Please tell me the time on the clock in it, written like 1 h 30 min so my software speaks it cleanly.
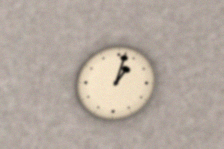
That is 1 h 02 min
